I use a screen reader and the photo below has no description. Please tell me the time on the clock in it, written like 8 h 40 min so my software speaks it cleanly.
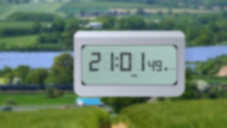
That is 21 h 01 min
